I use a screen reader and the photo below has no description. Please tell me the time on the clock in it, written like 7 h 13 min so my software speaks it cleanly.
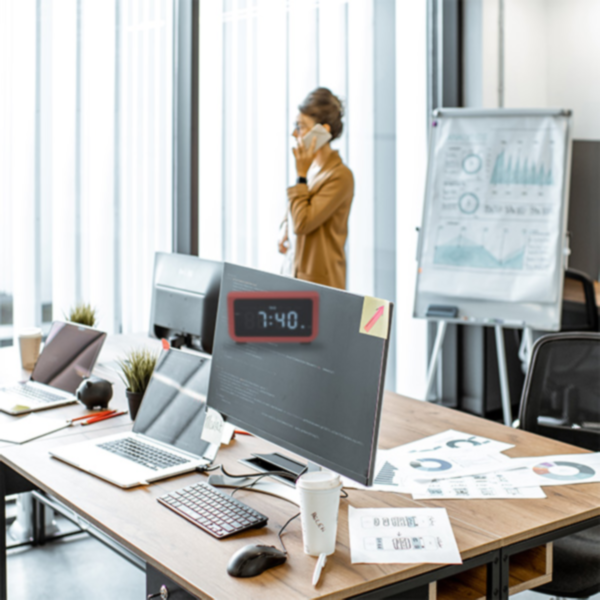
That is 7 h 40 min
